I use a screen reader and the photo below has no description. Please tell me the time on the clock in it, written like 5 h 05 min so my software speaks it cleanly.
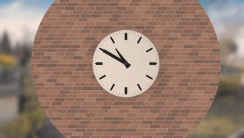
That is 10 h 50 min
